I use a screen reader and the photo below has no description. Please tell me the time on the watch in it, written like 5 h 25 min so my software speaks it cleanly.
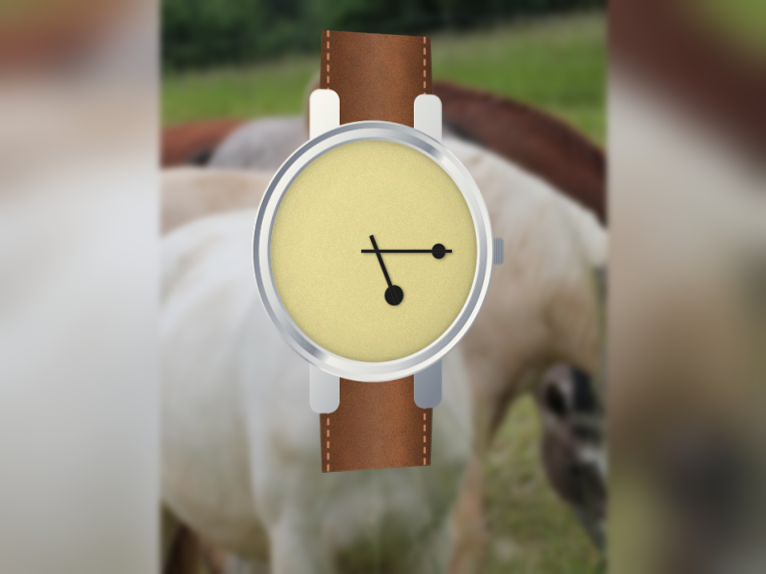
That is 5 h 15 min
